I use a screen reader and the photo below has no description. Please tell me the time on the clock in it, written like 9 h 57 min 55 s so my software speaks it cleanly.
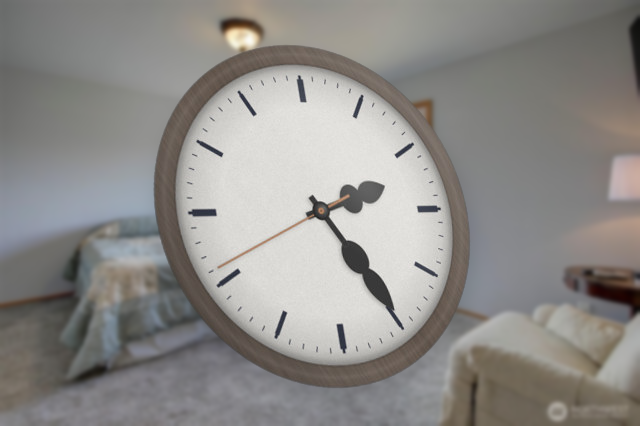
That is 2 h 24 min 41 s
